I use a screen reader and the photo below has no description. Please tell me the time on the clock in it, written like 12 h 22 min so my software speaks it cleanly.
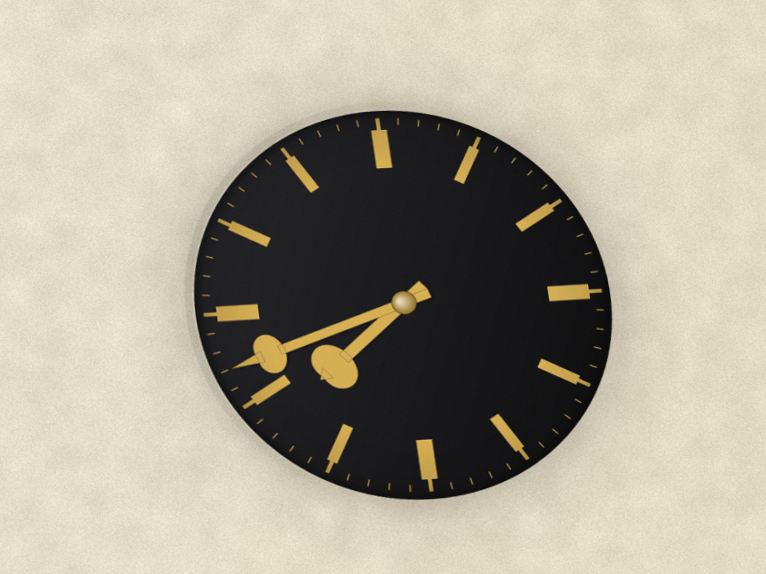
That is 7 h 42 min
